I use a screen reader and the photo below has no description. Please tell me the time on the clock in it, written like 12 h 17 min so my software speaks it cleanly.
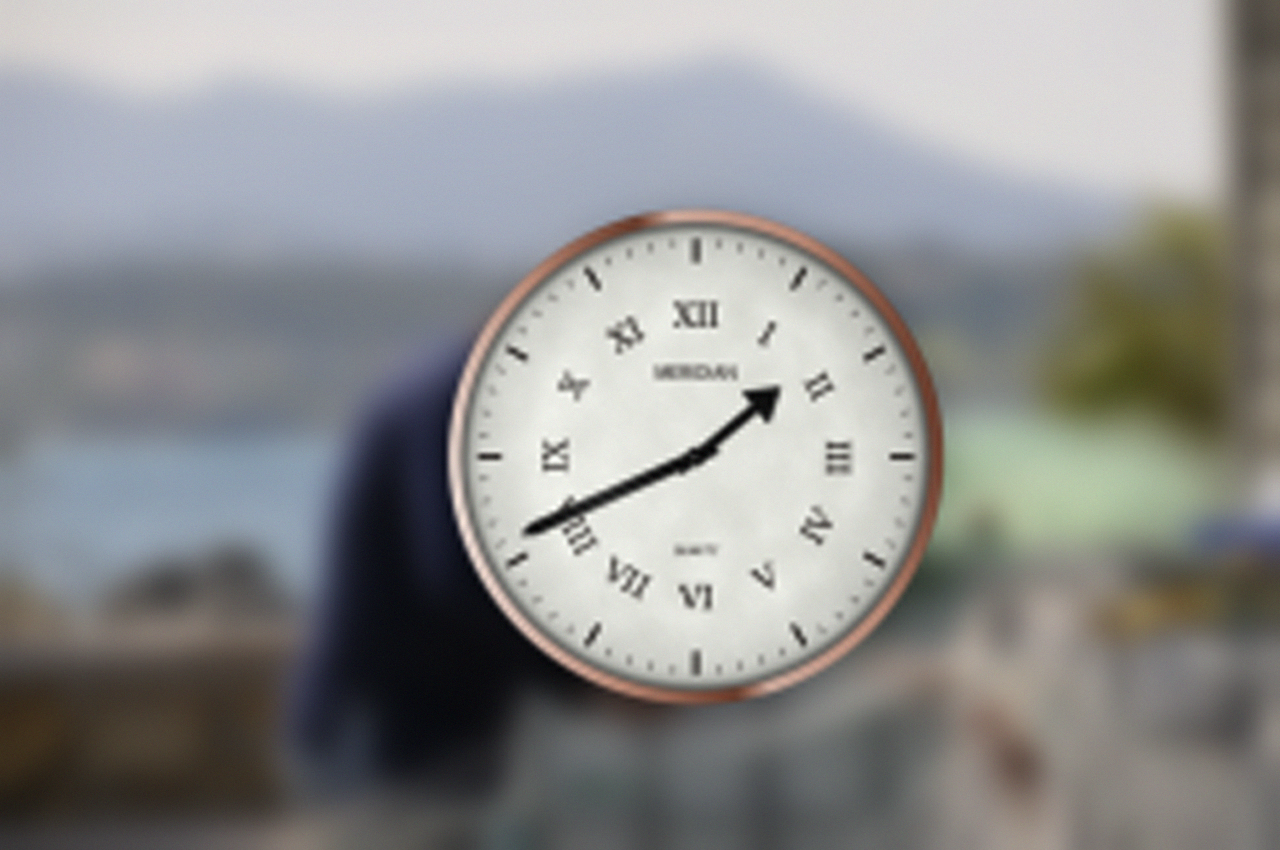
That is 1 h 41 min
